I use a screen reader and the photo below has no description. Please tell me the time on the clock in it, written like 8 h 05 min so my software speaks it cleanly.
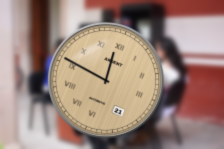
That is 11 h 46 min
